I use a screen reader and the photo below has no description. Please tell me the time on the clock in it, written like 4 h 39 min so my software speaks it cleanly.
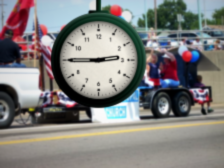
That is 2 h 45 min
